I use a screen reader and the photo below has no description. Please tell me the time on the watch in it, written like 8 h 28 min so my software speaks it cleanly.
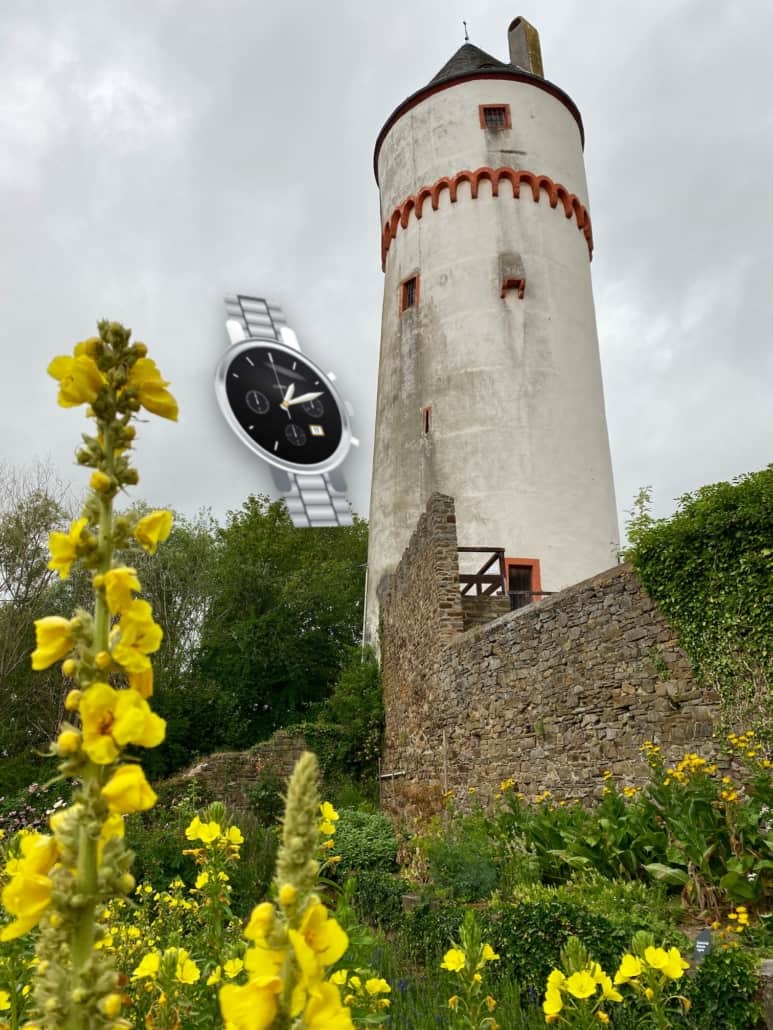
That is 1 h 12 min
